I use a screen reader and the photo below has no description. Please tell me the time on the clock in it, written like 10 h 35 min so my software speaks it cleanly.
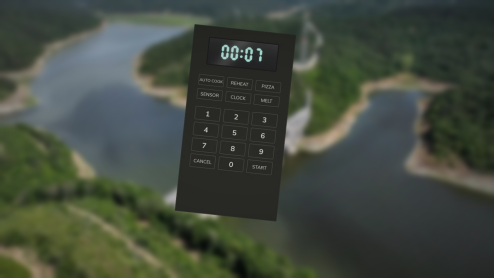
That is 0 h 07 min
